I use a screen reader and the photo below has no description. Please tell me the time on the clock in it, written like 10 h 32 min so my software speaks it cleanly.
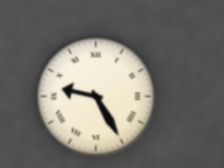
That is 9 h 25 min
